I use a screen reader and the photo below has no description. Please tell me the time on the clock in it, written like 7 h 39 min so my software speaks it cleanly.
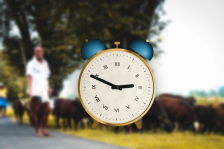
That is 2 h 49 min
